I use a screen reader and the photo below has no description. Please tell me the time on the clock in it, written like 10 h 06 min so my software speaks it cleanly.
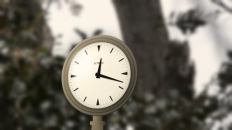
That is 12 h 18 min
